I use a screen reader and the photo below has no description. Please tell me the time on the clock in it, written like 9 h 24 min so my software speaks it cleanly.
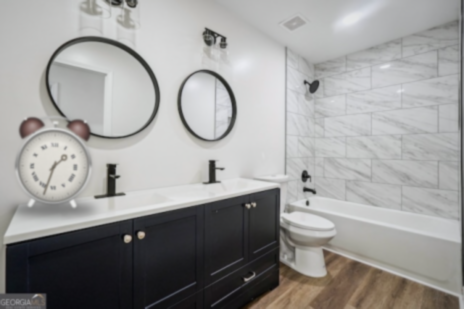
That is 1 h 33 min
